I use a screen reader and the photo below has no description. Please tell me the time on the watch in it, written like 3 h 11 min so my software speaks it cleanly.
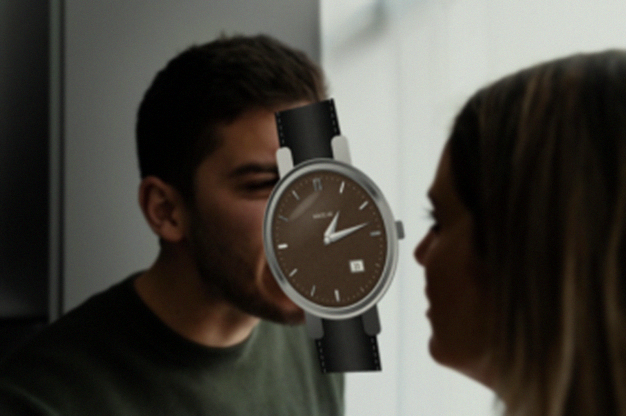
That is 1 h 13 min
